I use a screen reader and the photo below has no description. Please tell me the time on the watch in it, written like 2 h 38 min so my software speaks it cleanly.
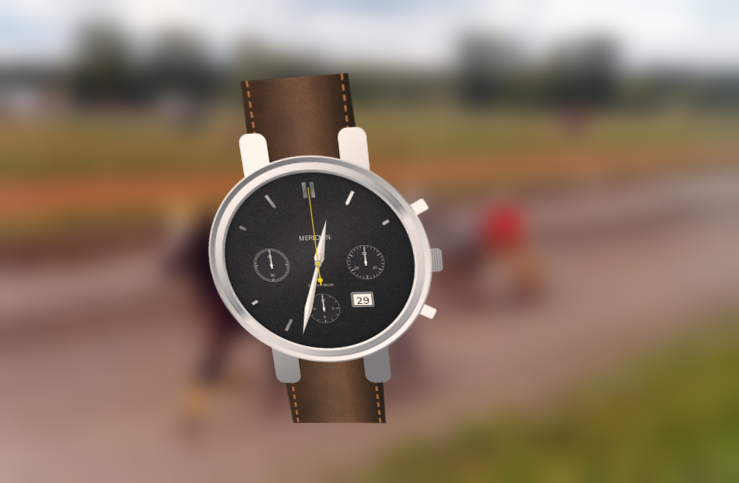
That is 12 h 33 min
